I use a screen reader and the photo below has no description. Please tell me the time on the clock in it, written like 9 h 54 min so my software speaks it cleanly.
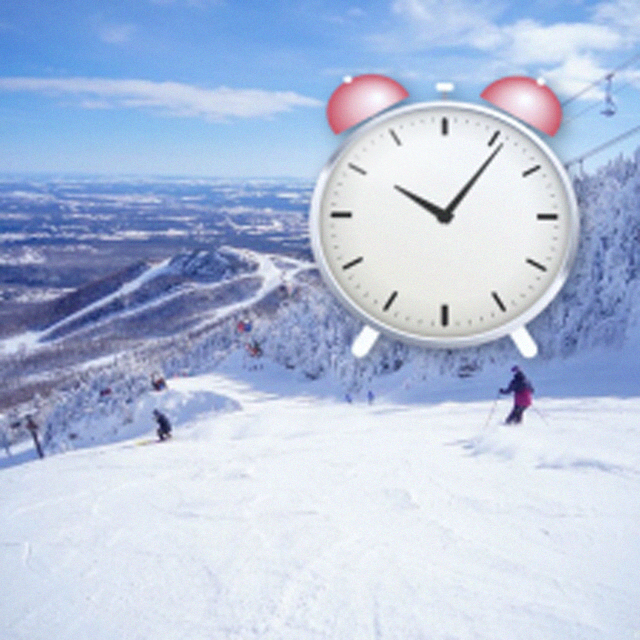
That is 10 h 06 min
